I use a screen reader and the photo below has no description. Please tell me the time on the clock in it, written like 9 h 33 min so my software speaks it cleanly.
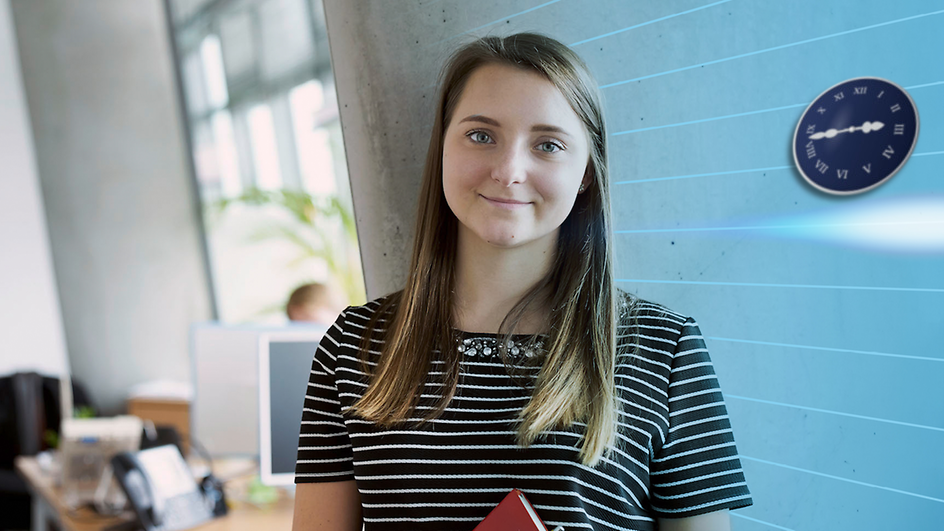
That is 2 h 43 min
